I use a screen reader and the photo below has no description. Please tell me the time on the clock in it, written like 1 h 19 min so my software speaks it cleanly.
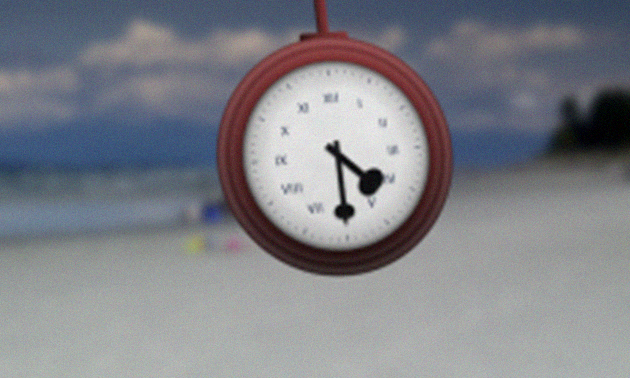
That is 4 h 30 min
